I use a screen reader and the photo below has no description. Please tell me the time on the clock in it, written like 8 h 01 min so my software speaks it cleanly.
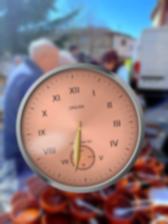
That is 6 h 32 min
